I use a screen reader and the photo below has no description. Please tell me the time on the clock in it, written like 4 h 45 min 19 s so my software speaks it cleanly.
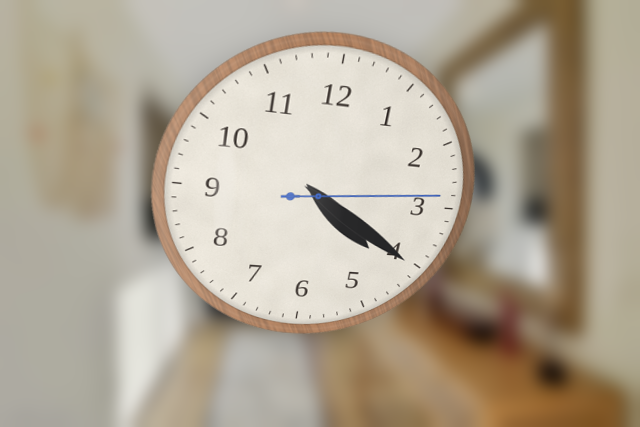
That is 4 h 20 min 14 s
